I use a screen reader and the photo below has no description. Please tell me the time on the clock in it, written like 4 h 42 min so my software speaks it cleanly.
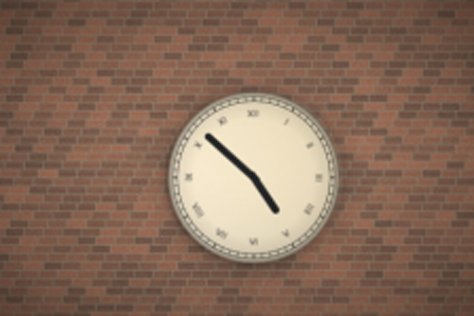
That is 4 h 52 min
